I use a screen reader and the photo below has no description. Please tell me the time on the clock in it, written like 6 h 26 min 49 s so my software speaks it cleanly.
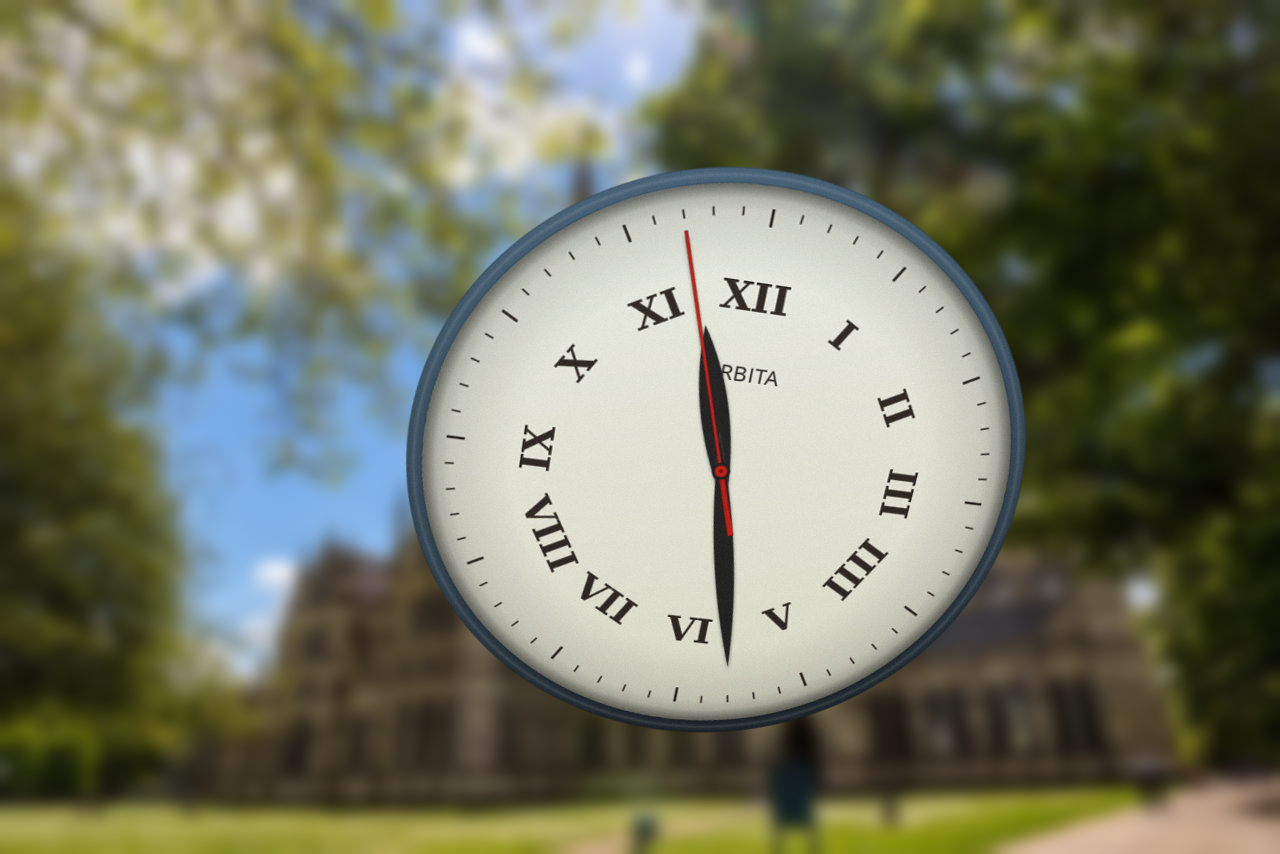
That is 11 h 27 min 57 s
